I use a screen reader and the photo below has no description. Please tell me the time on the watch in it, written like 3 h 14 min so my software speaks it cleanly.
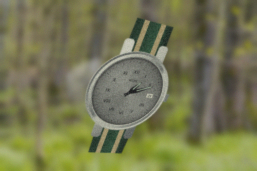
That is 1 h 11 min
